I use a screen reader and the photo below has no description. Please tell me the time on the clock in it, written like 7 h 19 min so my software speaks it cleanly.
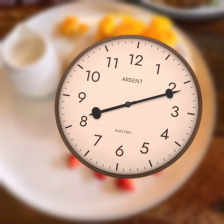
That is 8 h 11 min
